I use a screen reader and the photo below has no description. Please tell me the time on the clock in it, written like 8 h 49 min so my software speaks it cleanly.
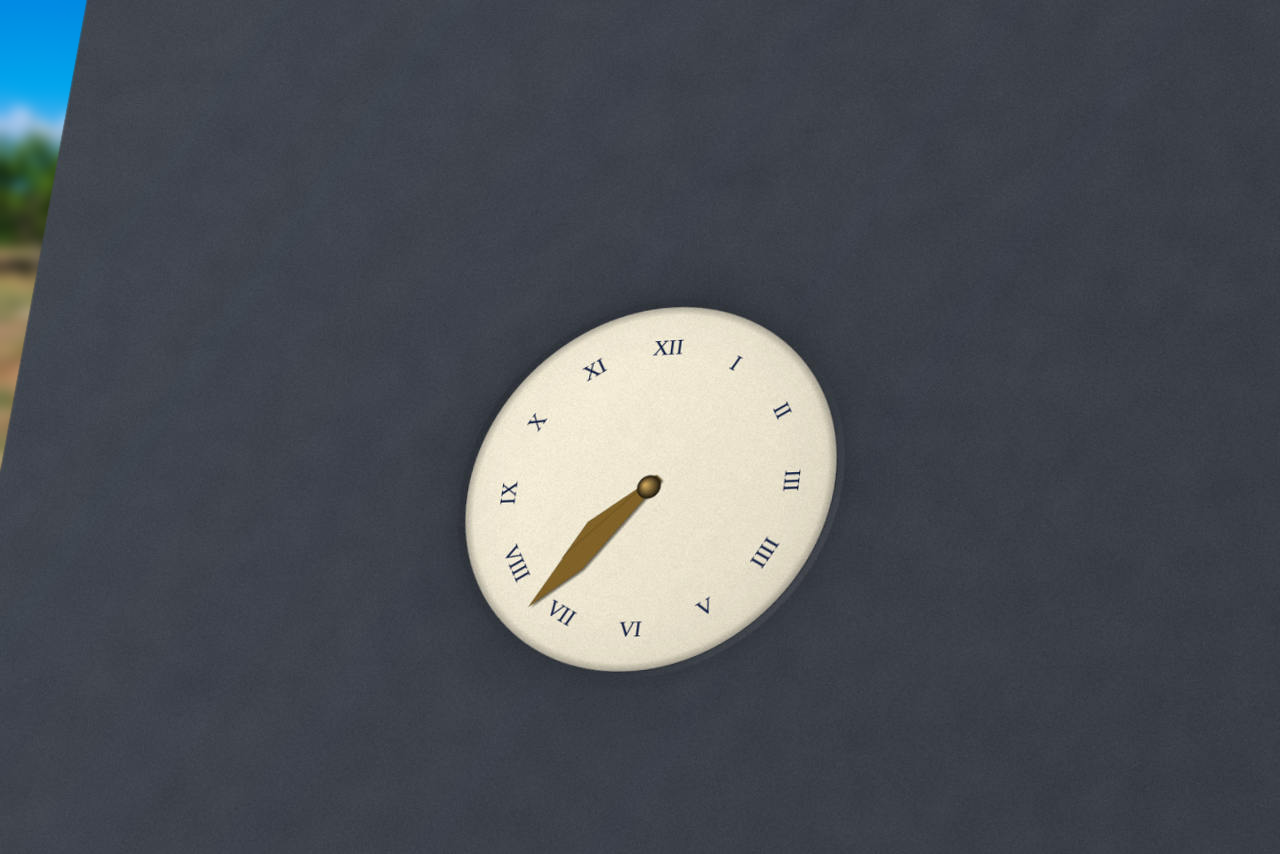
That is 7 h 37 min
